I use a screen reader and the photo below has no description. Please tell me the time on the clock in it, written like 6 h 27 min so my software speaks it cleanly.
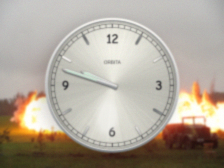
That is 9 h 48 min
